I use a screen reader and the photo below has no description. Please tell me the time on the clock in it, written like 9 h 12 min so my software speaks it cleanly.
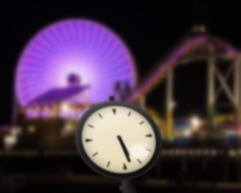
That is 5 h 28 min
